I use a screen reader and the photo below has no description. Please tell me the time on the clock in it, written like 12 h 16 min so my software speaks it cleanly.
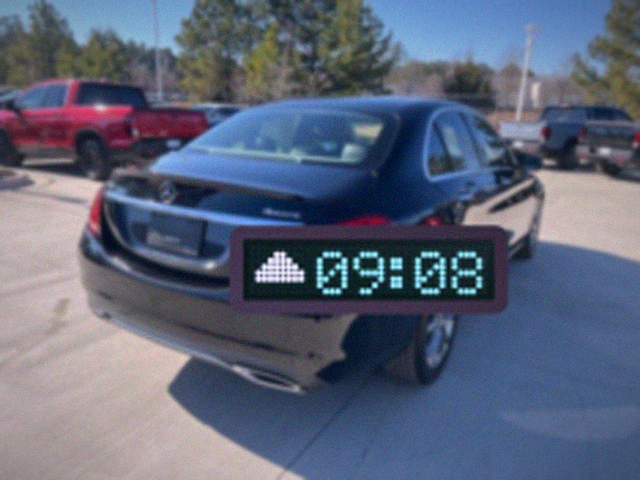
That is 9 h 08 min
